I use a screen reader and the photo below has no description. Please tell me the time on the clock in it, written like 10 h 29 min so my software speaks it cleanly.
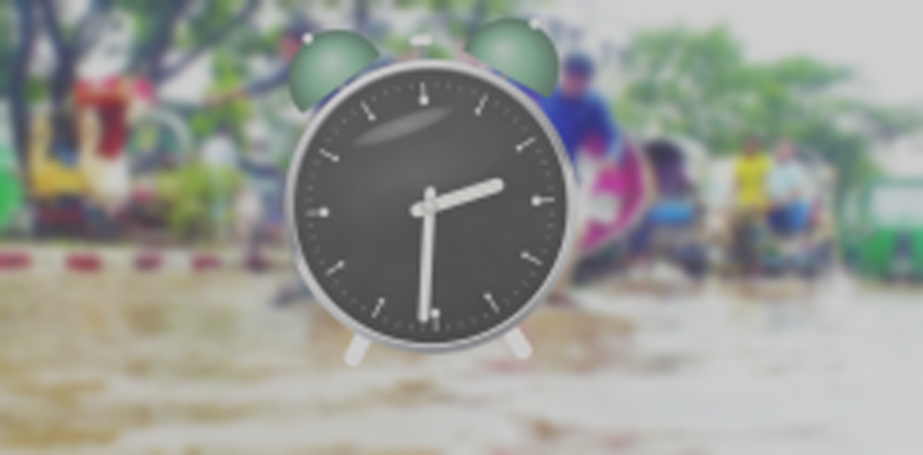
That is 2 h 31 min
